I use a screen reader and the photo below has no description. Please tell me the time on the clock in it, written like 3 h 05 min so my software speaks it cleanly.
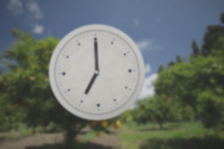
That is 7 h 00 min
